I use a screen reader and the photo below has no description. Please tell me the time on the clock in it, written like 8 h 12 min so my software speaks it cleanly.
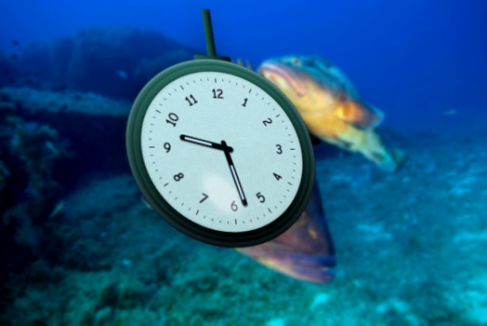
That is 9 h 28 min
